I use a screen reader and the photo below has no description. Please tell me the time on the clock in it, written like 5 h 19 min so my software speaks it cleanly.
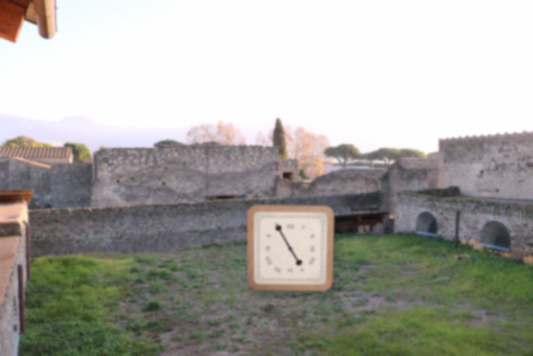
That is 4 h 55 min
